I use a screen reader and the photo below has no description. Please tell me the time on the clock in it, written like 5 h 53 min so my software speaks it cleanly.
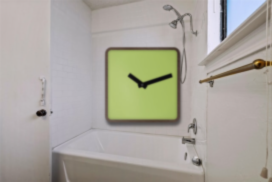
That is 10 h 12 min
